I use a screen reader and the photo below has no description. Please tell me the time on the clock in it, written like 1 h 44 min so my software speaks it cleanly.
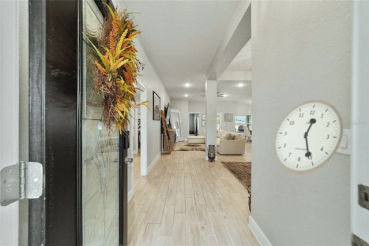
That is 12 h 26 min
